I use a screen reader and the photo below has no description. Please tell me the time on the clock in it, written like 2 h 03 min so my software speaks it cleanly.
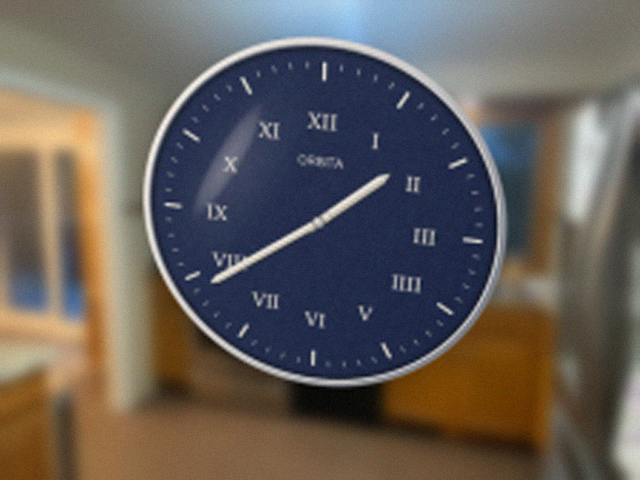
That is 1 h 39 min
